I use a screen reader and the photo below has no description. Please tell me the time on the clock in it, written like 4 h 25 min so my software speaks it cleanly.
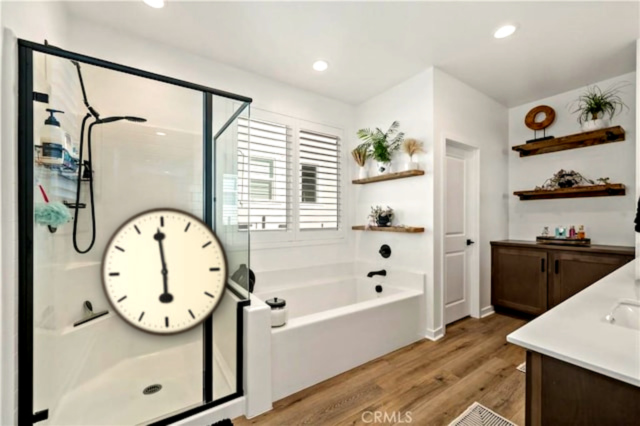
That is 5 h 59 min
